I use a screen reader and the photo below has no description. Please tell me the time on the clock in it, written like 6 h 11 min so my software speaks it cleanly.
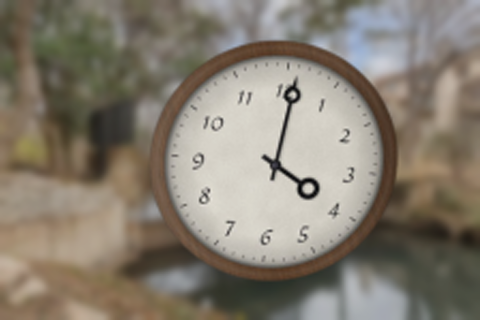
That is 4 h 01 min
